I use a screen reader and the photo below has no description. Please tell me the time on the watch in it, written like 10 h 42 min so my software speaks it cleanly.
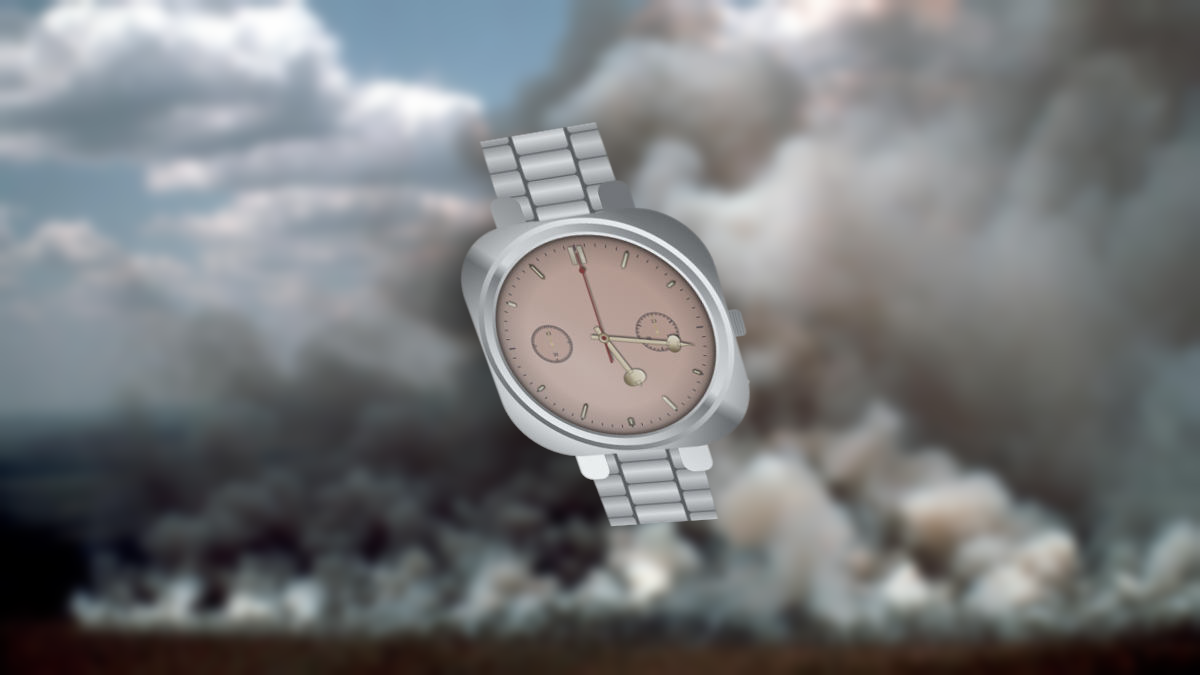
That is 5 h 17 min
